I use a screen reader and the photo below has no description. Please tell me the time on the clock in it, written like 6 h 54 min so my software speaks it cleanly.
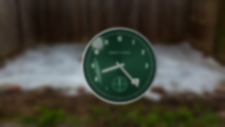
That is 8 h 23 min
